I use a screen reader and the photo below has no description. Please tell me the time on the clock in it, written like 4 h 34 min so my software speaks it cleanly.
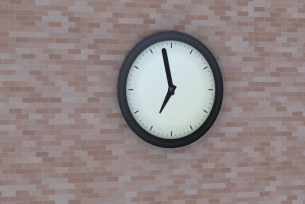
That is 6 h 58 min
